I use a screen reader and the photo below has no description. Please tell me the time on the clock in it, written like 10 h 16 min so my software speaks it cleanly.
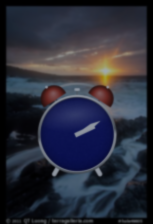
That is 2 h 10 min
